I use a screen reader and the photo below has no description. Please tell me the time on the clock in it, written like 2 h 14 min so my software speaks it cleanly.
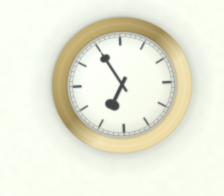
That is 6 h 55 min
